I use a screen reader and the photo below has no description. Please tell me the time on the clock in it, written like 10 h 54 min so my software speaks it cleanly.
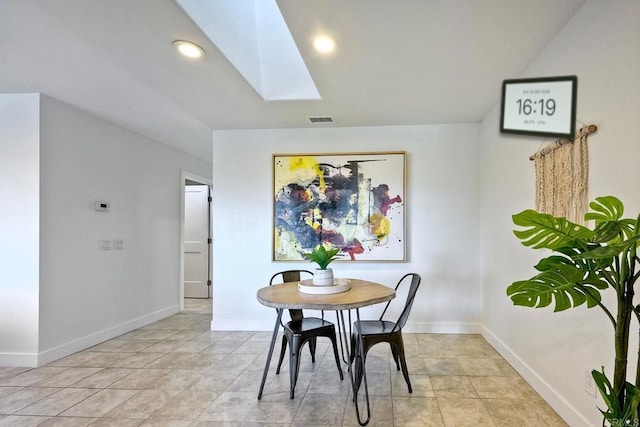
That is 16 h 19 min
